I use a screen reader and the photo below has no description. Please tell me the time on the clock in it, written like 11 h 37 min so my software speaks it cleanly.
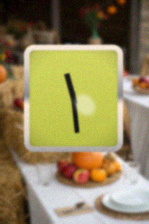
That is 11 h 29 min
